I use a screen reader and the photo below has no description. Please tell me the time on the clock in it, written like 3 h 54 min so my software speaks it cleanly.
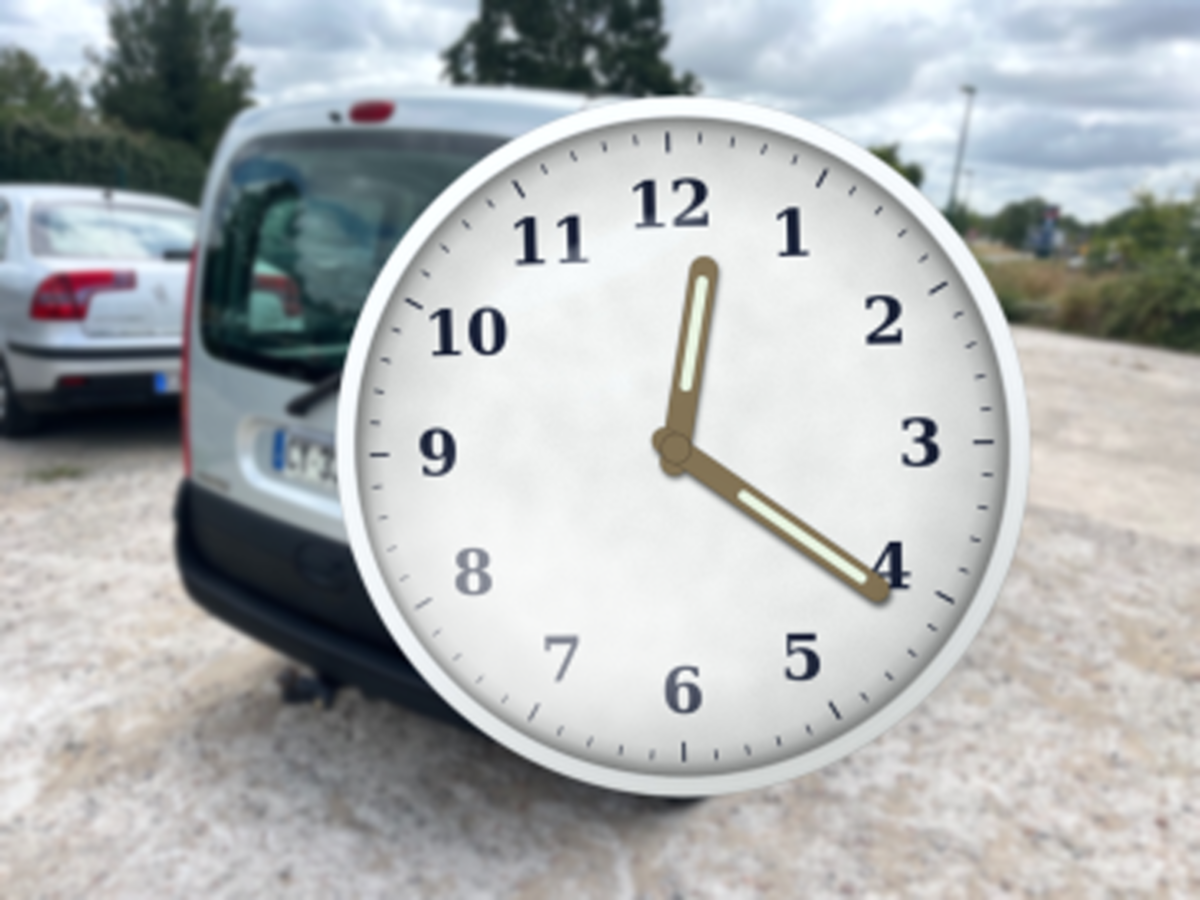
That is 12 h 21 min
